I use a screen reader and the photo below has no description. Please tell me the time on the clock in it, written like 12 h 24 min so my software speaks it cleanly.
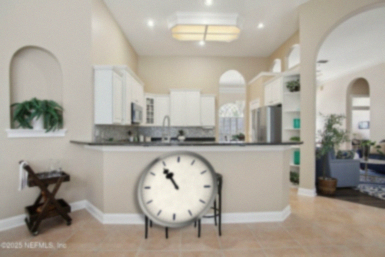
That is 10 h 54 min
